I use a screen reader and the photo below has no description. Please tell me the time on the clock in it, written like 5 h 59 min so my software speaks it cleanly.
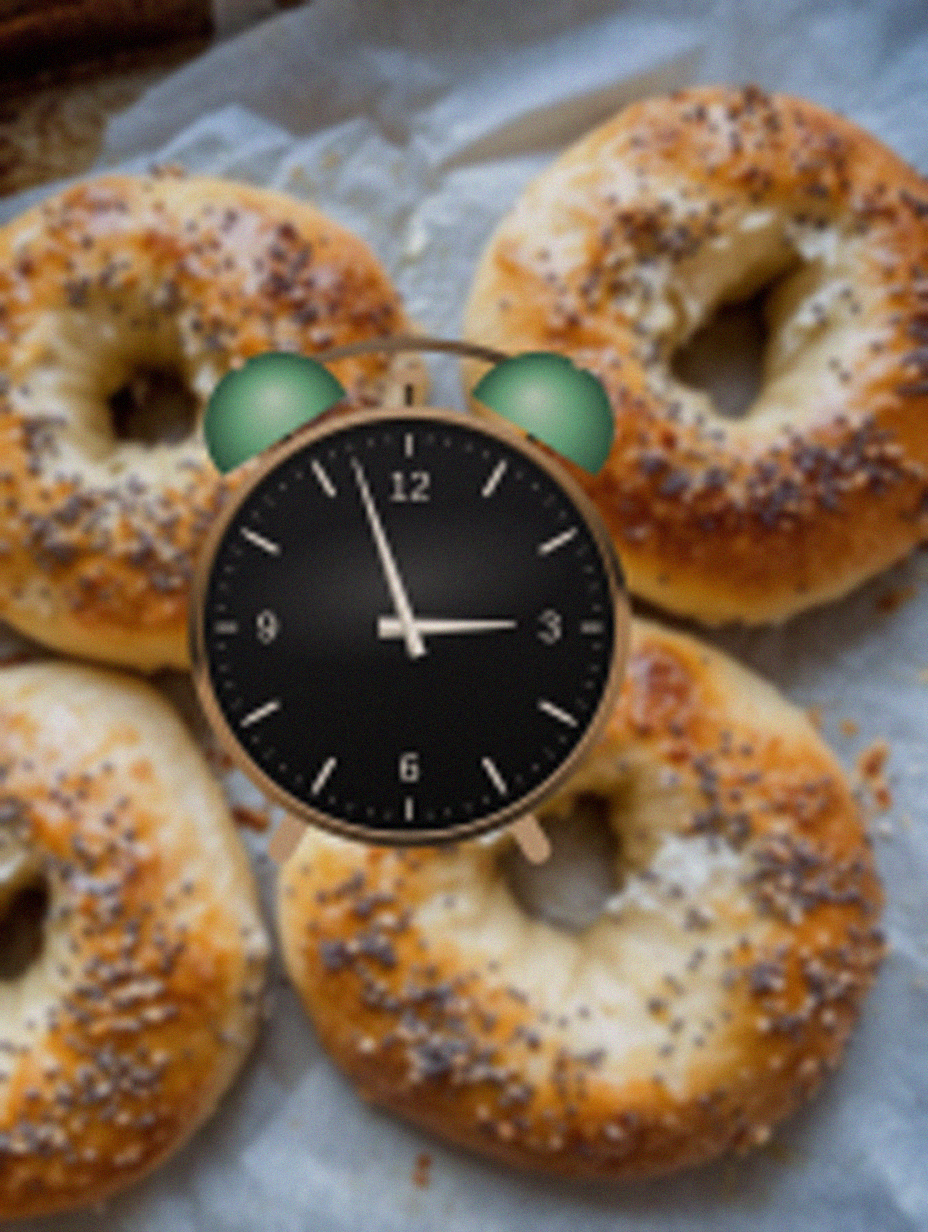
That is 2 h 57 min
